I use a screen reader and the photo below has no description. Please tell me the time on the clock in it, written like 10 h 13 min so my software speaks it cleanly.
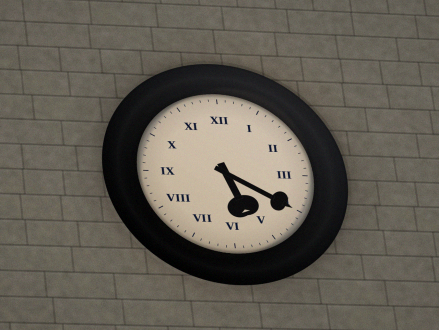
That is 5 h 20 min
